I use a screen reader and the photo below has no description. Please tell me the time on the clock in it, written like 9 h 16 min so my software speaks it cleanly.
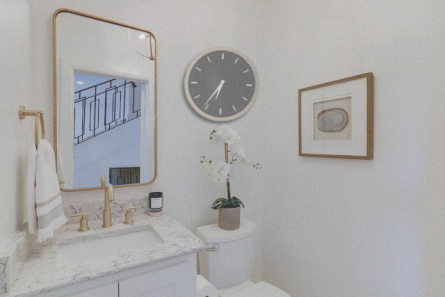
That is 6 h 36 min
